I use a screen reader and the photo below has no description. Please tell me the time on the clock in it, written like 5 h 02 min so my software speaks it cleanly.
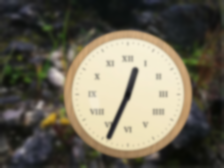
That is 12 h 34 min
